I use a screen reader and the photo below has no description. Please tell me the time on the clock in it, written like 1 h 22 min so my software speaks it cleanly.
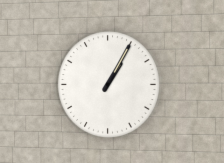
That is 1 h 05 min
